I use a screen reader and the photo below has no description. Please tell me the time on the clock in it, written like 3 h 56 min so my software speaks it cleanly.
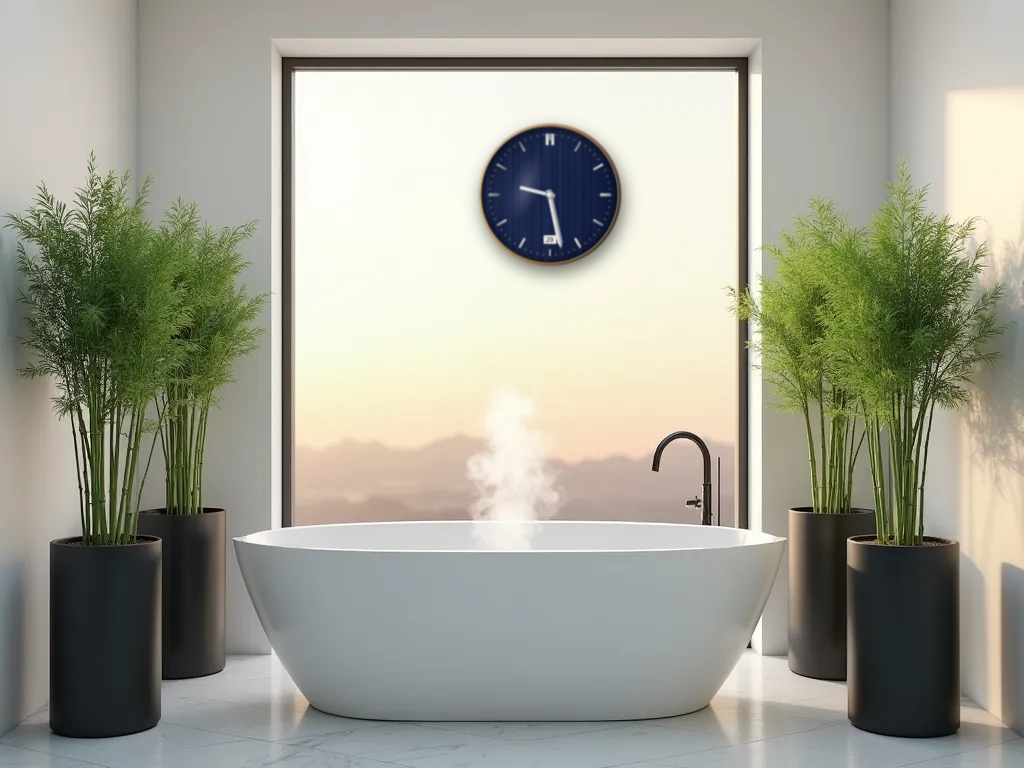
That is 9 h 28 min
